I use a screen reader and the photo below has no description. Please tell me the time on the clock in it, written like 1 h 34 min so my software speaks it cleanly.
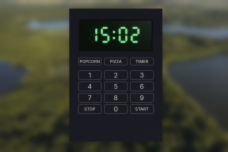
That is 15 h 02 min
